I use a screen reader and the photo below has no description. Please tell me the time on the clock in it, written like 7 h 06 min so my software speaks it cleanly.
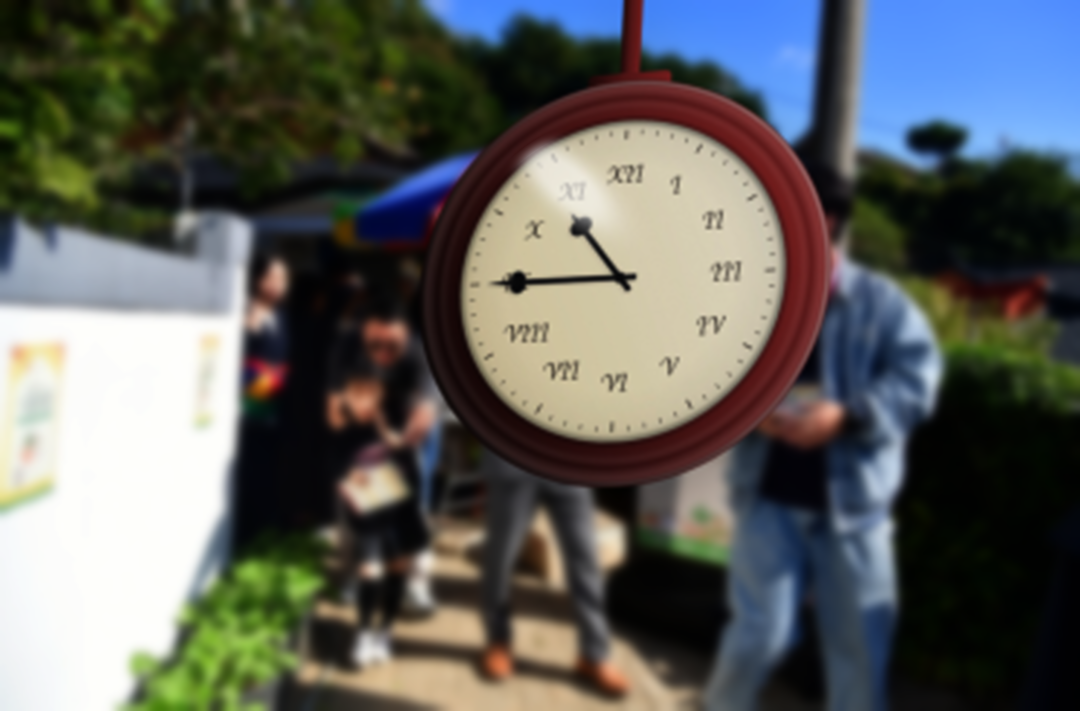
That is 10 h 45 min
